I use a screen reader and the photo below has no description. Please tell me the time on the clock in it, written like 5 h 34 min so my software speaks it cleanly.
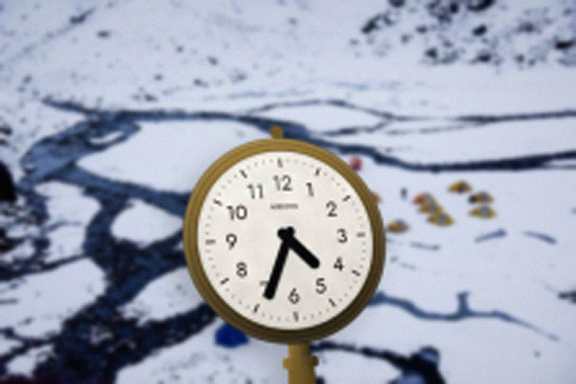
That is 4 h 34 min
